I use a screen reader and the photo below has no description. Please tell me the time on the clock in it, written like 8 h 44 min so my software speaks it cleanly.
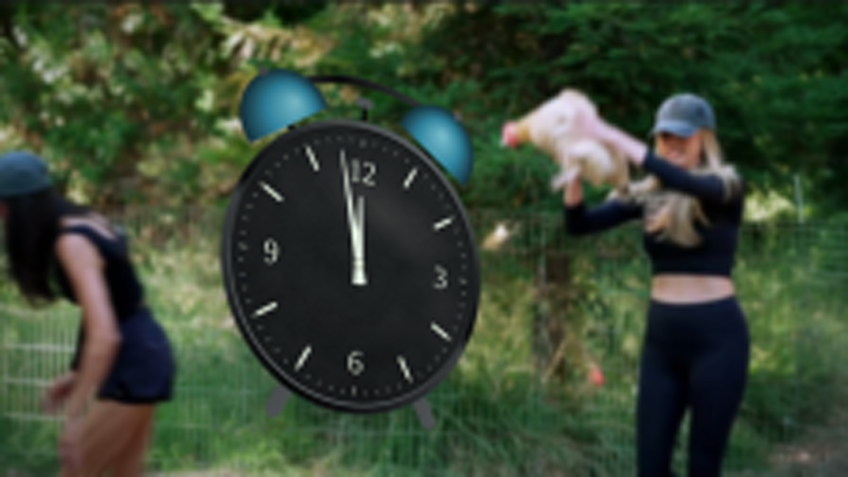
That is 11 h 58 min
